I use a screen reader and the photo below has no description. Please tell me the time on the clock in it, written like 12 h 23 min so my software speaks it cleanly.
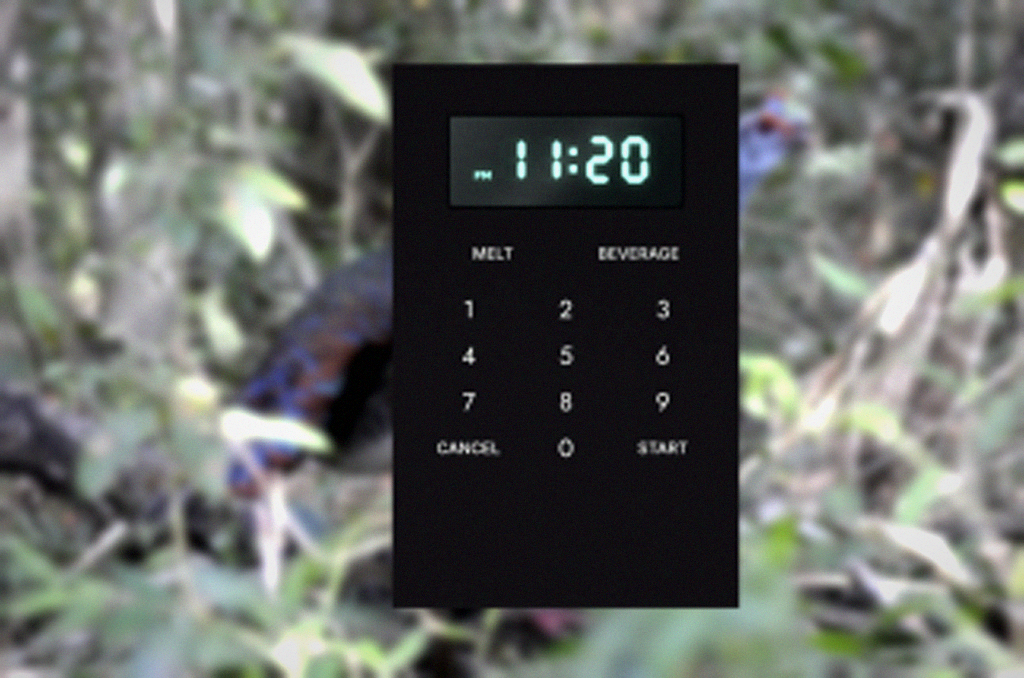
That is 11 h 20 min
